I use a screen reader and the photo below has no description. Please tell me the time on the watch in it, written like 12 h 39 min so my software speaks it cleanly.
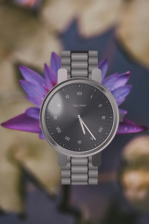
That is 5 h 24 min
